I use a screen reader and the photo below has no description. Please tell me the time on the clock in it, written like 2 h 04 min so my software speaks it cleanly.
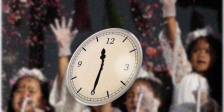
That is 11 h 30 min
